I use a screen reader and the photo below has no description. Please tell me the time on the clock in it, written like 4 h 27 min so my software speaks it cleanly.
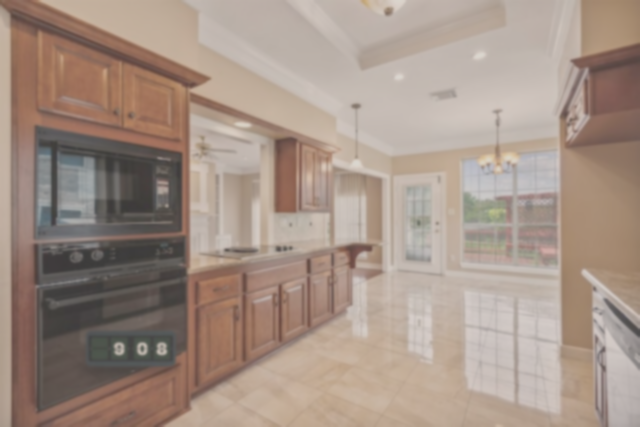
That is 9 h 08 min
